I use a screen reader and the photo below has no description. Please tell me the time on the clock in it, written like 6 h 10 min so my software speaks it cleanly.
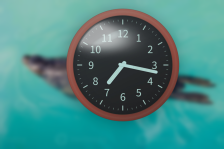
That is 7 h 17 min
